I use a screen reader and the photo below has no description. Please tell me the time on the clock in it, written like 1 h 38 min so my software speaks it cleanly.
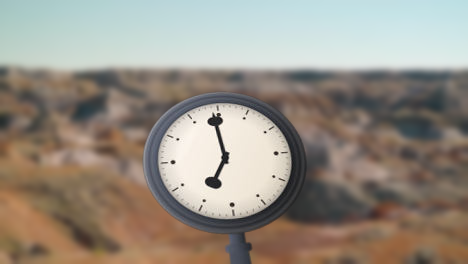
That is 6 h 59 min
